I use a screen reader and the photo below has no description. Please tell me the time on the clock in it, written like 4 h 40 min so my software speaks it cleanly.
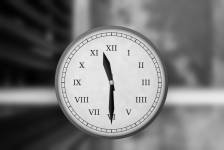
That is 11 h 30 min
